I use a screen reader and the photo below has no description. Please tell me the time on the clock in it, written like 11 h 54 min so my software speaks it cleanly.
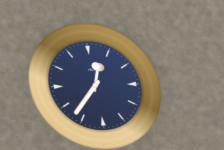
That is 12 h 37 min
